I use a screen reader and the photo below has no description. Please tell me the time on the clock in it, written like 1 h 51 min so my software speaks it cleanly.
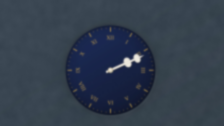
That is 2 h 11 min
